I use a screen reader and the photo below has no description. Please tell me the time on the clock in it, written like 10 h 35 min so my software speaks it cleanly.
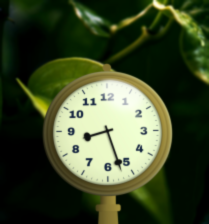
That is 8 h 27 min
